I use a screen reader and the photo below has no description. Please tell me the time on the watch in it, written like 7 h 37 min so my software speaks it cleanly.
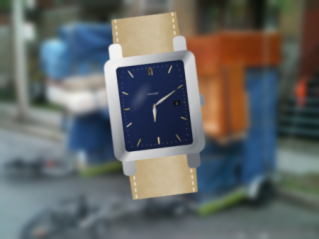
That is 6 h 10 min
